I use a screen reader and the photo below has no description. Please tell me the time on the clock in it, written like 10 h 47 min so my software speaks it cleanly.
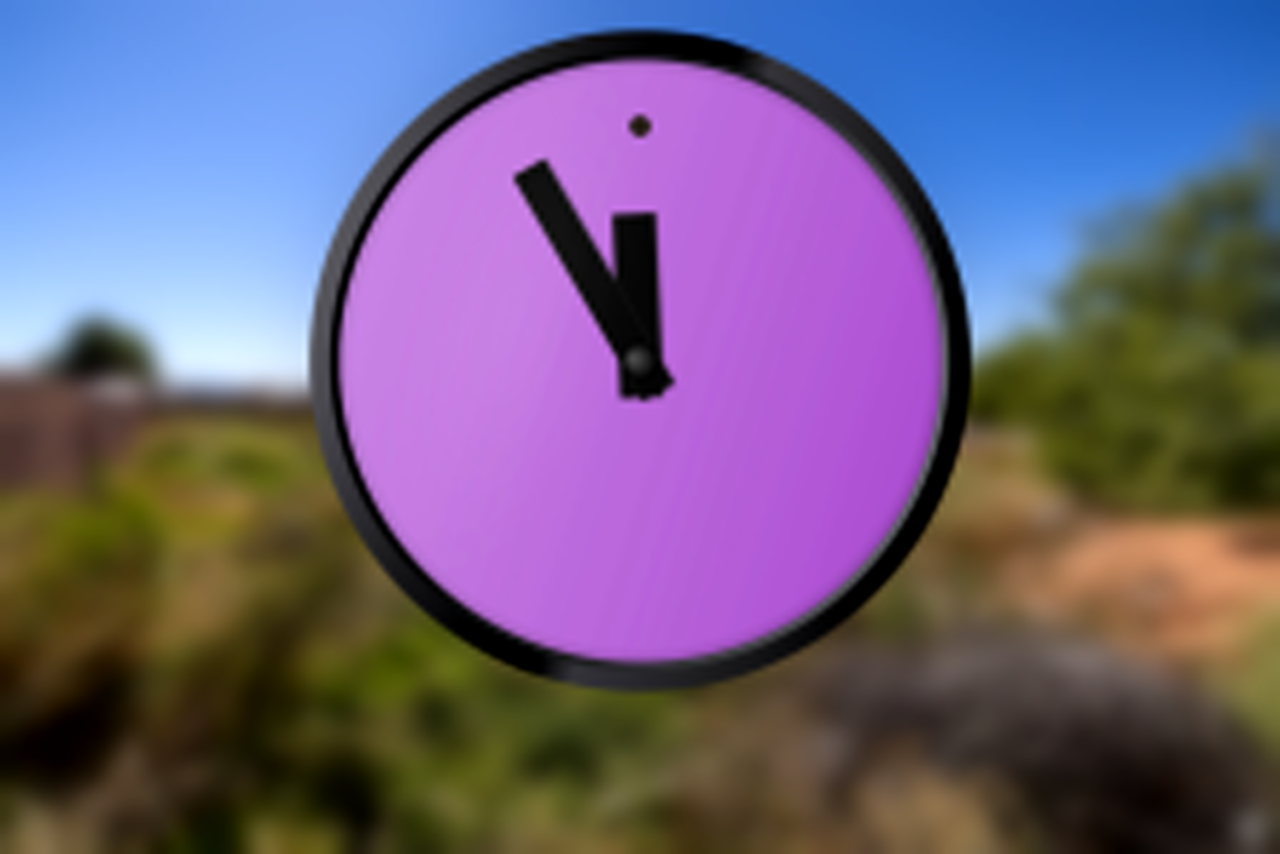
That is 11 h 55 min
